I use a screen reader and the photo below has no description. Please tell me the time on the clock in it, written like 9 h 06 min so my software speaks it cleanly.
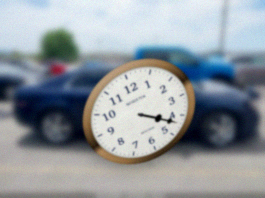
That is 4 h 22 min
